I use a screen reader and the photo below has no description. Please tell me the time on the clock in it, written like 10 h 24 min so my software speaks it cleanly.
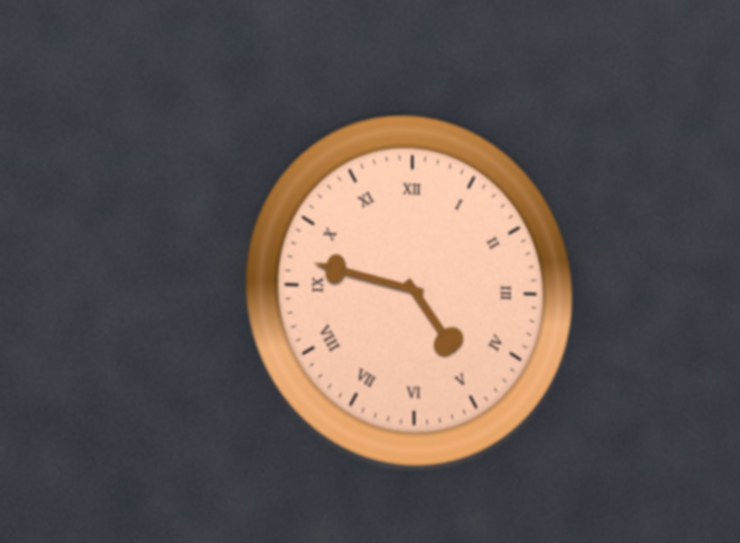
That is 4 h 47 min
